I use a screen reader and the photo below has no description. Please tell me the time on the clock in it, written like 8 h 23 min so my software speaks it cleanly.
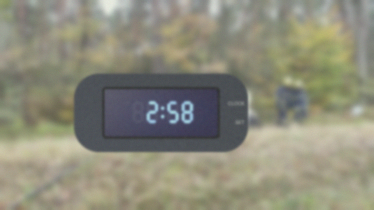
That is 2 h 58 min
